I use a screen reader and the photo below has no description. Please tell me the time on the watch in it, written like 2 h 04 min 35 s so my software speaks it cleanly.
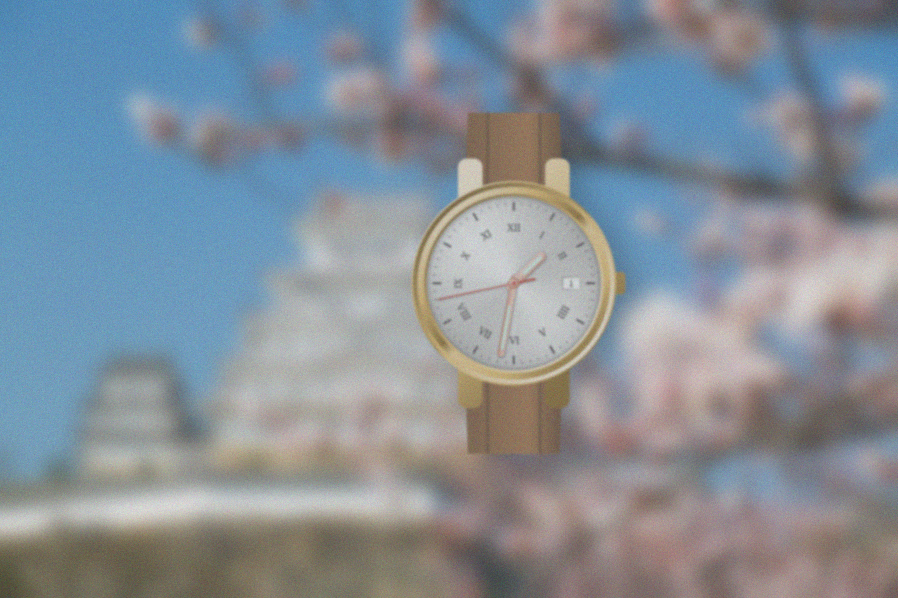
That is 1 h 31 min 43 s
